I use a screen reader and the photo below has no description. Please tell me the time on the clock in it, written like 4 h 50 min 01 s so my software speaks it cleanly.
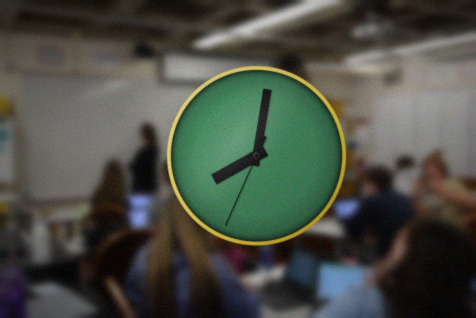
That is 8 h 01 min 34 s
